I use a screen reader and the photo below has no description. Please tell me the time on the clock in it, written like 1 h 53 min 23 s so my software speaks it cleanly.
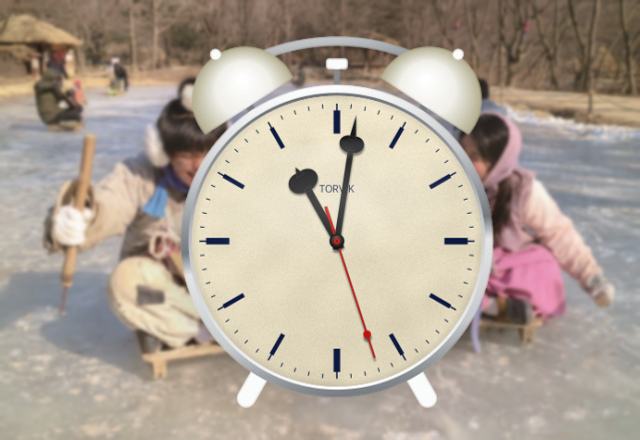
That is 11 h 01 min 27 s
